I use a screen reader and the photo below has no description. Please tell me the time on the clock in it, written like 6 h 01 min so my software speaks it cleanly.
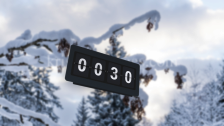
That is 0 h 30 min
